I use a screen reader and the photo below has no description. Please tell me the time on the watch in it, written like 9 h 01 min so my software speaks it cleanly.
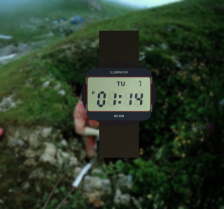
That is 1 h 14 min
